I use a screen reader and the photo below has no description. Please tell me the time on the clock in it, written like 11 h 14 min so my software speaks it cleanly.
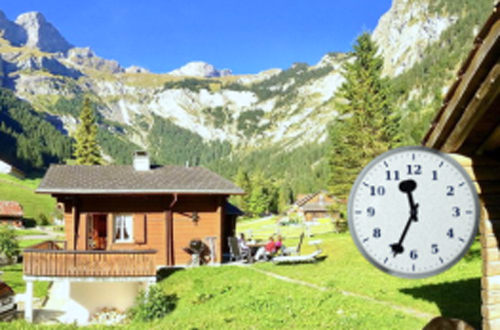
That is 11 h 34 min
